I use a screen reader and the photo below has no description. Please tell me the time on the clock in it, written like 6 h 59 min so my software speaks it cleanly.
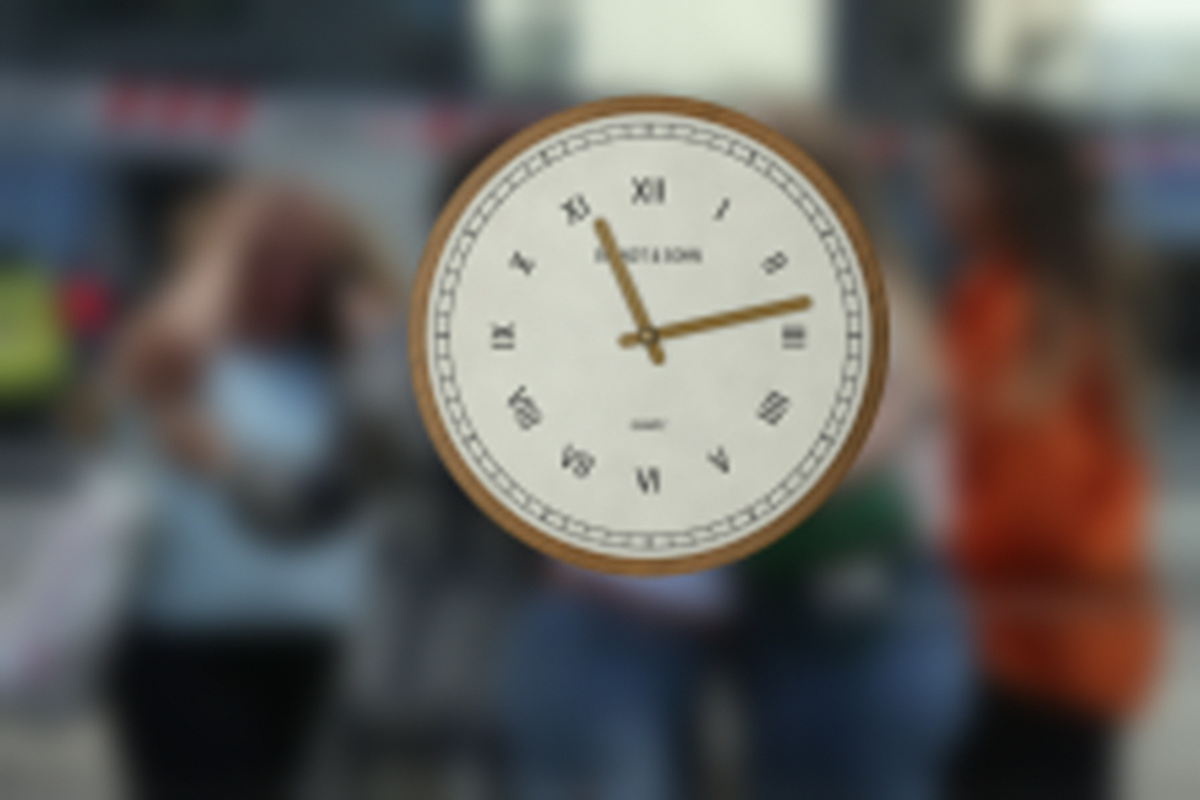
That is 11 h 13 min
